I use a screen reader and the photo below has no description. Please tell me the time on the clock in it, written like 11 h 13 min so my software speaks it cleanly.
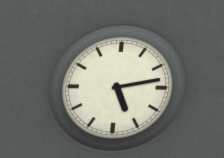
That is 5 h 13 min
